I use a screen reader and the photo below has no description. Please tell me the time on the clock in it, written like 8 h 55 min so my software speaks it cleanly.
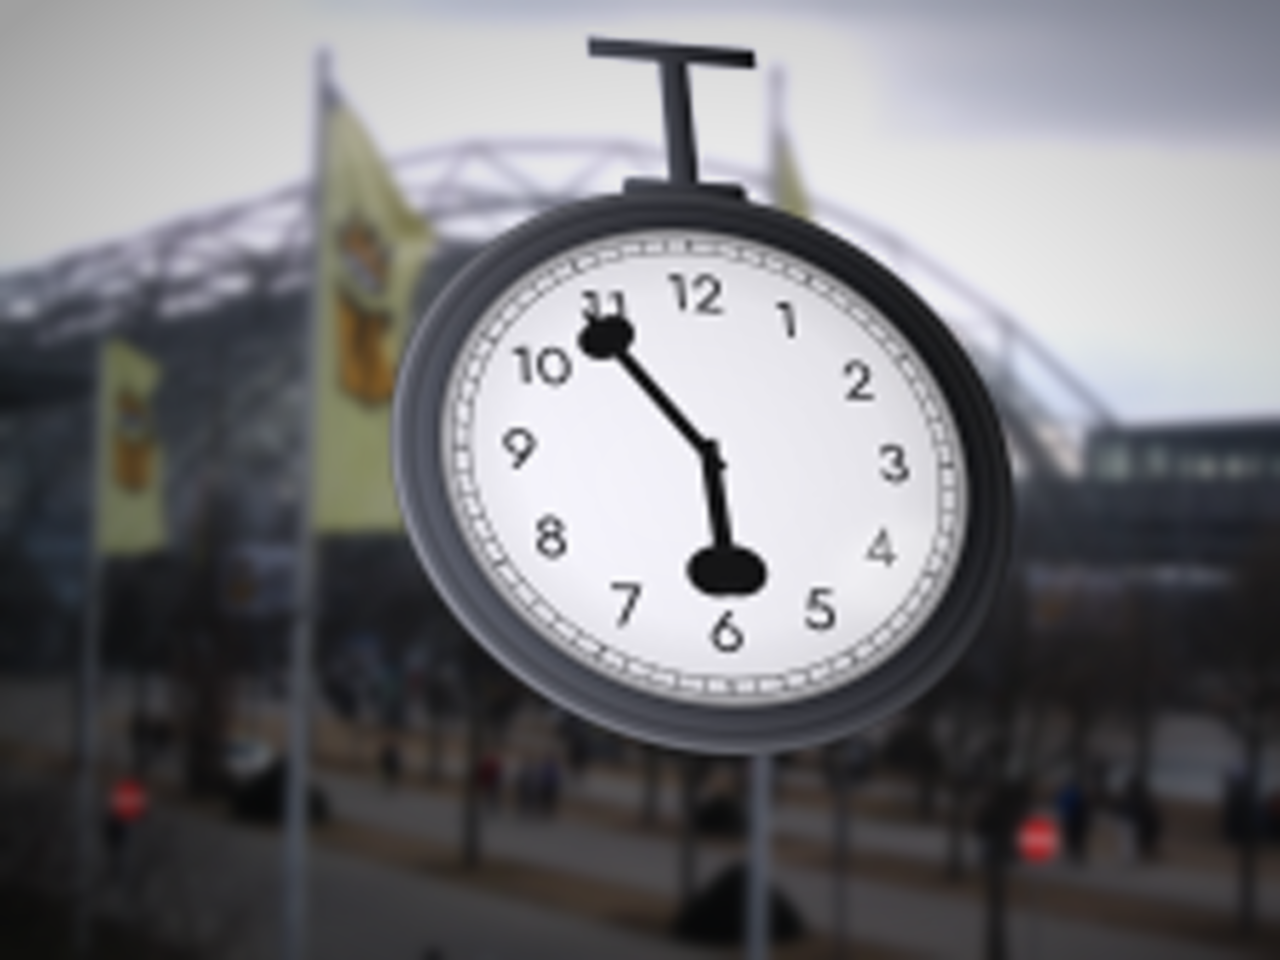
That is 5 h 54 min
